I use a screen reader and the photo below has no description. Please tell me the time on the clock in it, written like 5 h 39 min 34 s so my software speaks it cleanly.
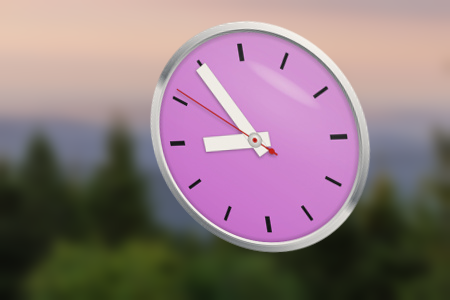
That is 8 h 54 min 51 s
